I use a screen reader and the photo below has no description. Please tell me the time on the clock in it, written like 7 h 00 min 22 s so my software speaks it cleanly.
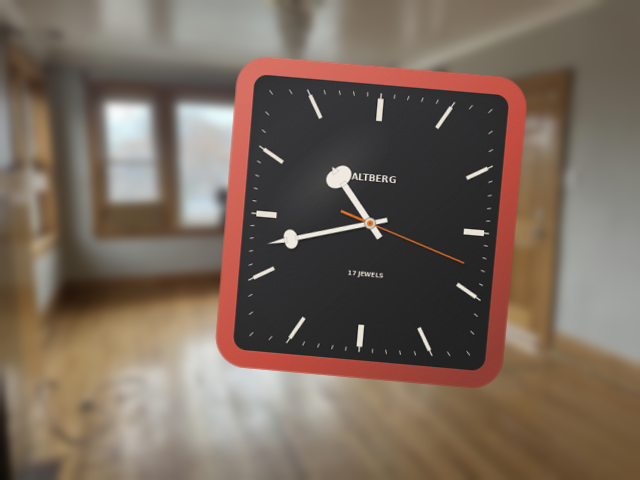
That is 10 h 42 min 18 s
